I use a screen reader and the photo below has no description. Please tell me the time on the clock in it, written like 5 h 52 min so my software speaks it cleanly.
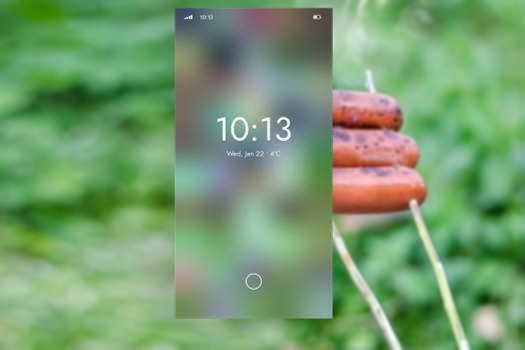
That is 10 h 13 min
